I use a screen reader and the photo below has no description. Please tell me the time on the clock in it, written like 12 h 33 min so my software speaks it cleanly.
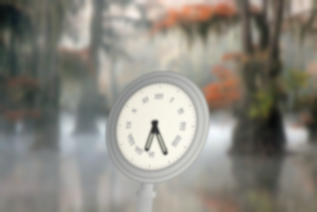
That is 6 h 25 min
